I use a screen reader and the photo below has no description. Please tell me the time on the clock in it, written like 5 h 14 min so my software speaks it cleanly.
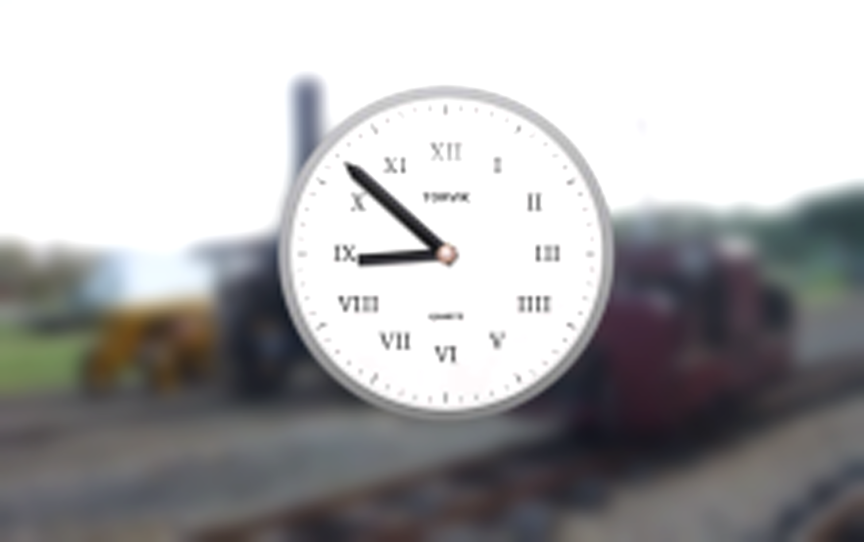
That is 8 h 52 min
